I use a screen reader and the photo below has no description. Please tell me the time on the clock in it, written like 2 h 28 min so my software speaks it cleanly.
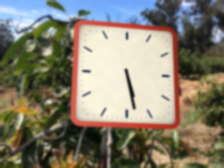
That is 5 h 28 min
